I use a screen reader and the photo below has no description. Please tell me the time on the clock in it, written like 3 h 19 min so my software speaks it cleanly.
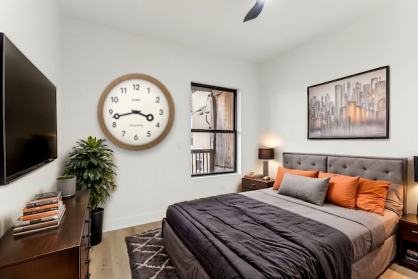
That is 3 h 43 min
